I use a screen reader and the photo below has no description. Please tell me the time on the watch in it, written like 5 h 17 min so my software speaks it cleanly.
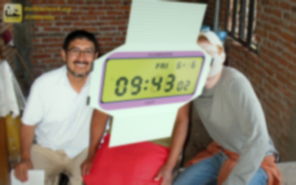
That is 9 h 43 min
